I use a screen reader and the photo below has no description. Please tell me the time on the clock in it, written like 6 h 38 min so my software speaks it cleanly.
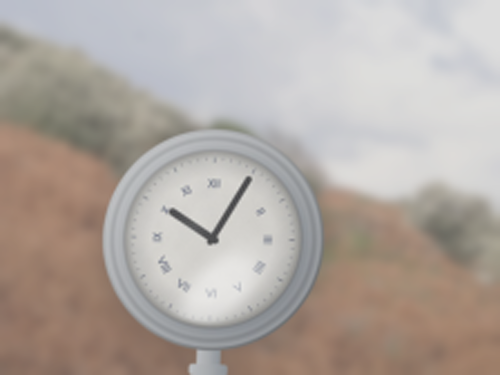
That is 10 h 05 min
